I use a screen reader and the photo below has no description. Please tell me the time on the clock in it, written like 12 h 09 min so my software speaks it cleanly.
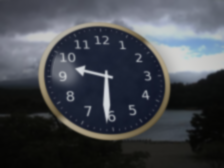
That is 9 h 31 min
